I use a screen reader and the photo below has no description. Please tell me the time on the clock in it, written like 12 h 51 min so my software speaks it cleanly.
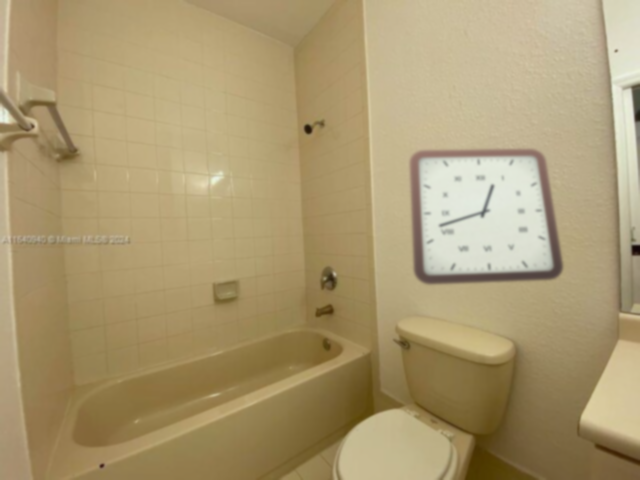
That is 12 h 42 min
